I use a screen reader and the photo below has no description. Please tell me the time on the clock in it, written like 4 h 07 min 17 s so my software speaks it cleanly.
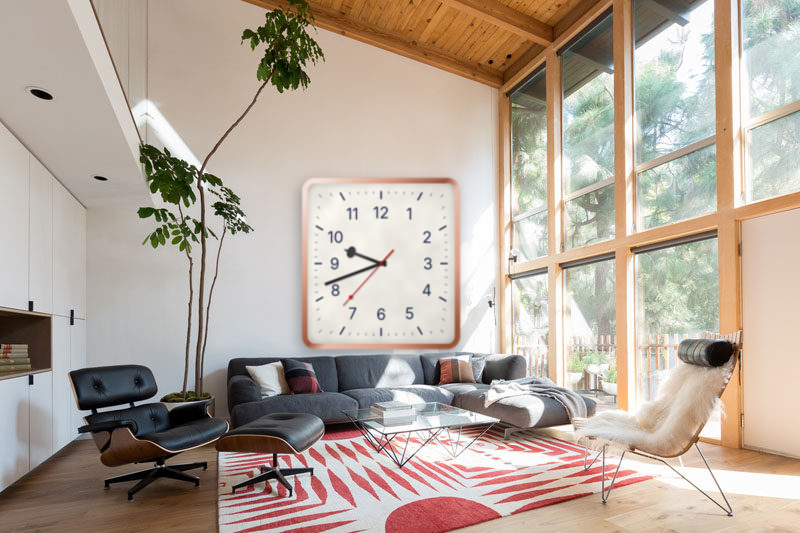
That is 9 h 41 min 37 s
